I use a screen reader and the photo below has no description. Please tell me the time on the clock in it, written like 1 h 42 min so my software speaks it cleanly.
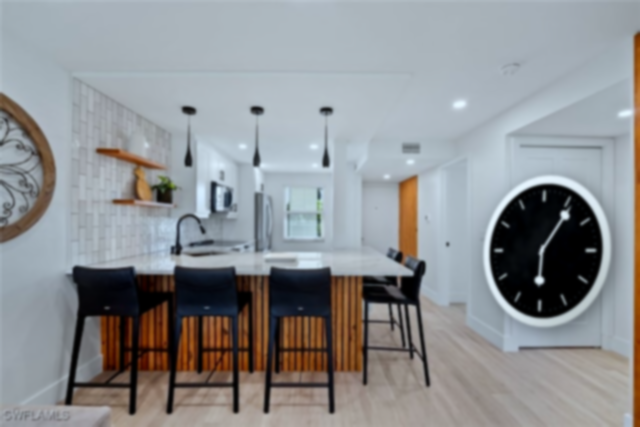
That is 6 h 06 min
